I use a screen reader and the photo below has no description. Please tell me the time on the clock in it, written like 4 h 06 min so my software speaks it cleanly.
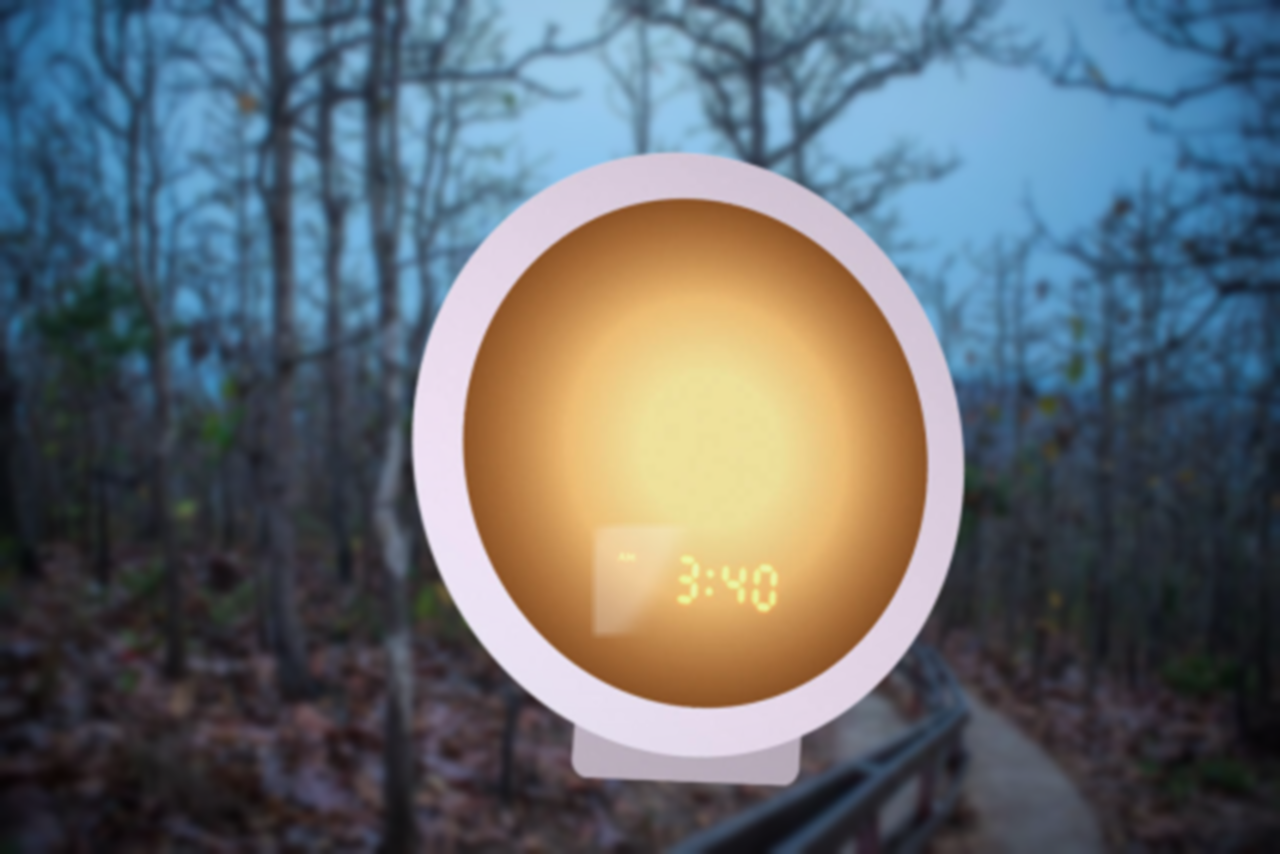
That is 3 h 40 min
